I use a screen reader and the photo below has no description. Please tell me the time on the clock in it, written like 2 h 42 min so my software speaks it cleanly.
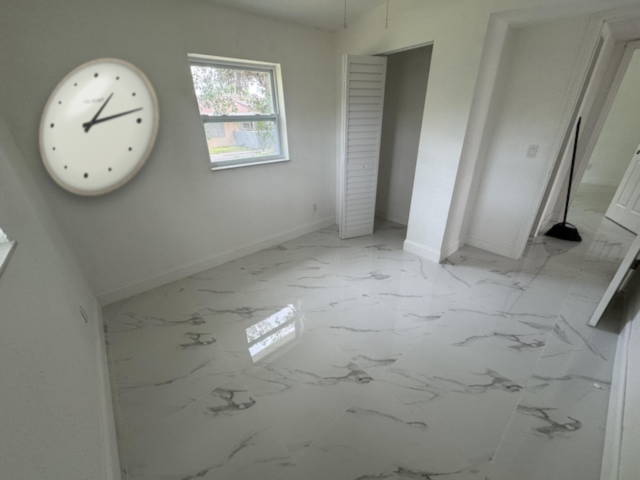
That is 1 h 13 min
